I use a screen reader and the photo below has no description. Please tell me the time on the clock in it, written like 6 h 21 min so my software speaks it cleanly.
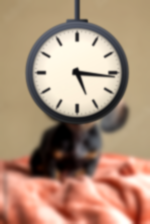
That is 5 h 16 min
